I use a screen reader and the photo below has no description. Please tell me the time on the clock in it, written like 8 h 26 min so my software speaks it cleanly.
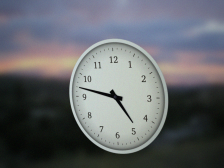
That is 4 h 47 min
